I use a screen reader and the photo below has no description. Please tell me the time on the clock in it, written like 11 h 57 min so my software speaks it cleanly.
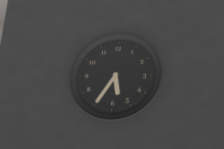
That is 5 h 35 min
